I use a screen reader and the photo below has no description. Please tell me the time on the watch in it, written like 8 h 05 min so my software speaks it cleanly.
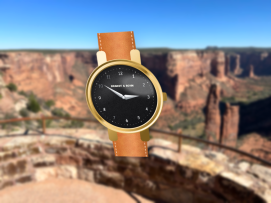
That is 2 h 51 min
